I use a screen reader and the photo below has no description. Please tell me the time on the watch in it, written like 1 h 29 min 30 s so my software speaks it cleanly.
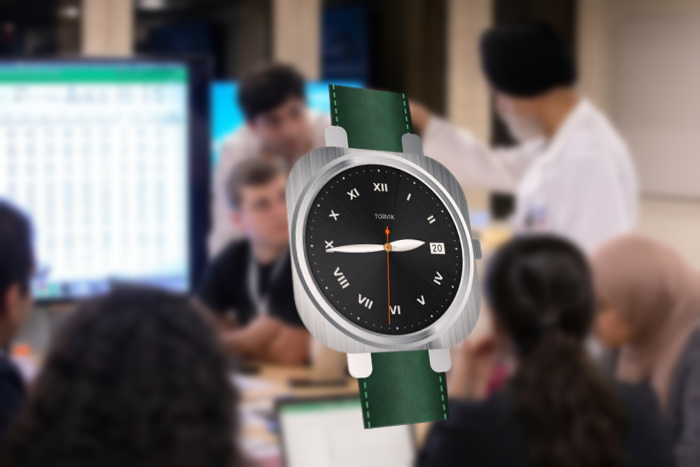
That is 2 h 44 min 31 s
